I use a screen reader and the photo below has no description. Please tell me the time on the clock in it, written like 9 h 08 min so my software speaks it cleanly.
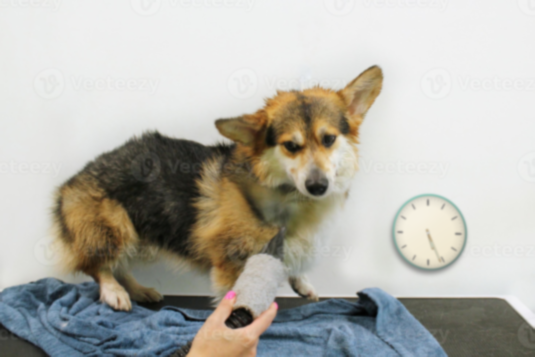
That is 5 h 26 min
